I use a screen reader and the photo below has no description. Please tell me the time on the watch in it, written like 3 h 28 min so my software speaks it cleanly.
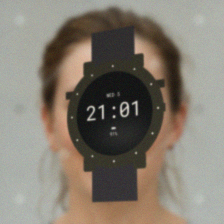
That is 21 h 01 min
